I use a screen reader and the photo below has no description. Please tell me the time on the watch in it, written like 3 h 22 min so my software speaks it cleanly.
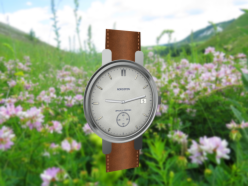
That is 9 h 13 min
